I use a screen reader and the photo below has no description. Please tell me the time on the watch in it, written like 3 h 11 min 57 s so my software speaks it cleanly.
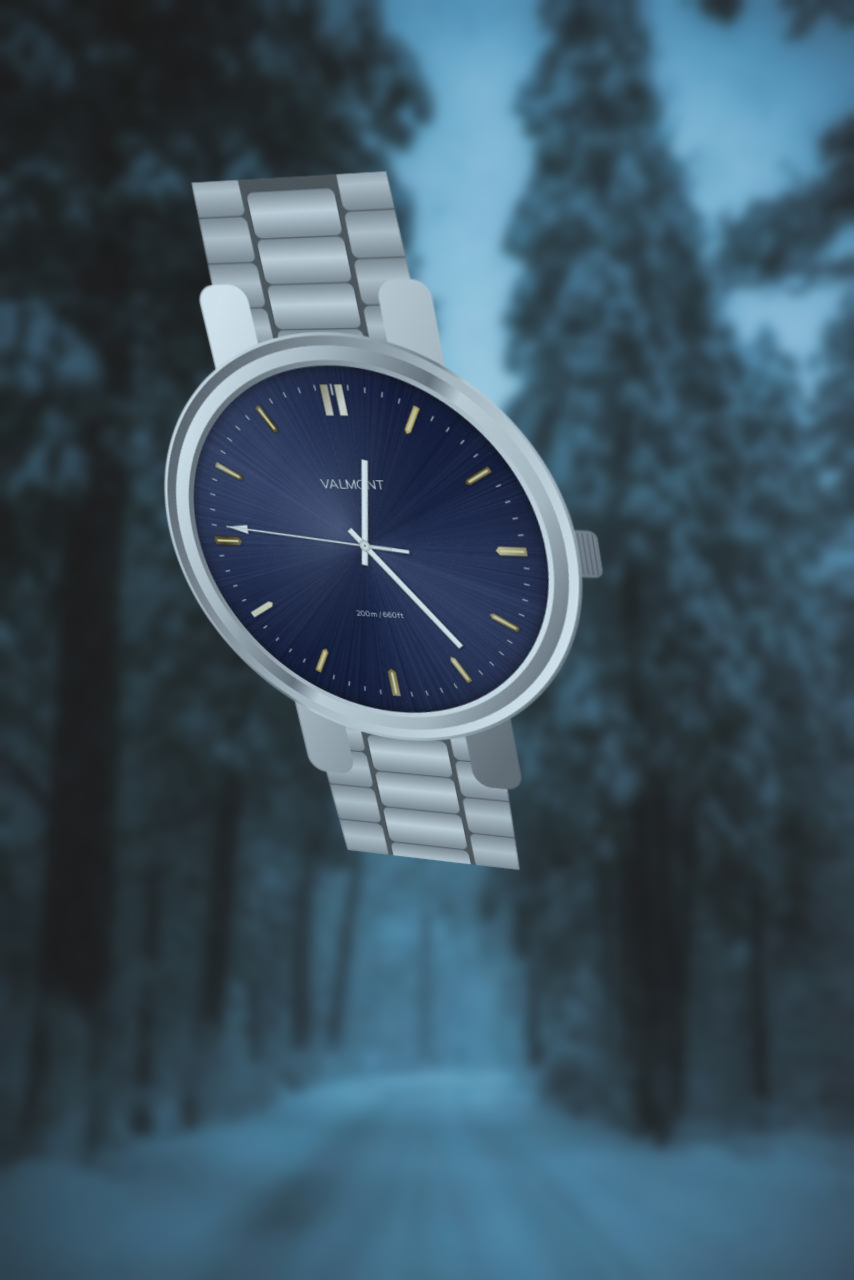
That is 12 h 23 min 46 s
